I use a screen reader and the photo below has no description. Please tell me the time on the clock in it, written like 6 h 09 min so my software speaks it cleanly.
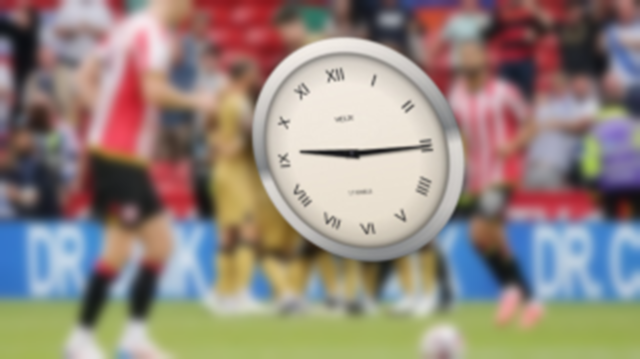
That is 9 h 15 min
